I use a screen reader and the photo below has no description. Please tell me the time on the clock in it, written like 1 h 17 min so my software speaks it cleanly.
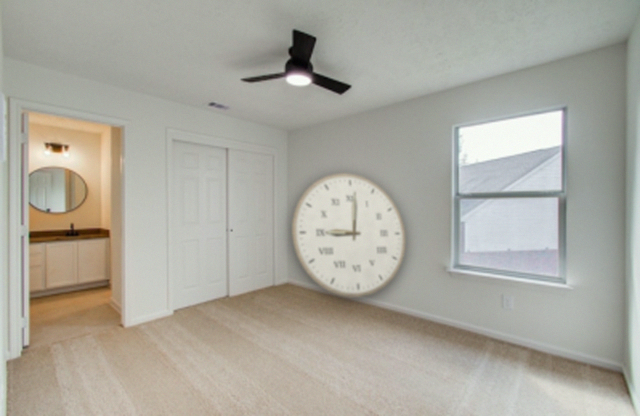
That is 9 h 01 min
